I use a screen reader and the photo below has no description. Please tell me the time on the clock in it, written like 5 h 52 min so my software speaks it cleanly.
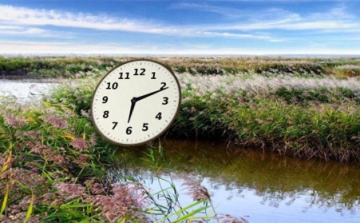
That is 6 h 11 min
